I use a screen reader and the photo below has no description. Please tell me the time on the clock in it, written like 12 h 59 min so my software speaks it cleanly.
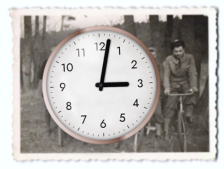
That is 3 h 02 min
